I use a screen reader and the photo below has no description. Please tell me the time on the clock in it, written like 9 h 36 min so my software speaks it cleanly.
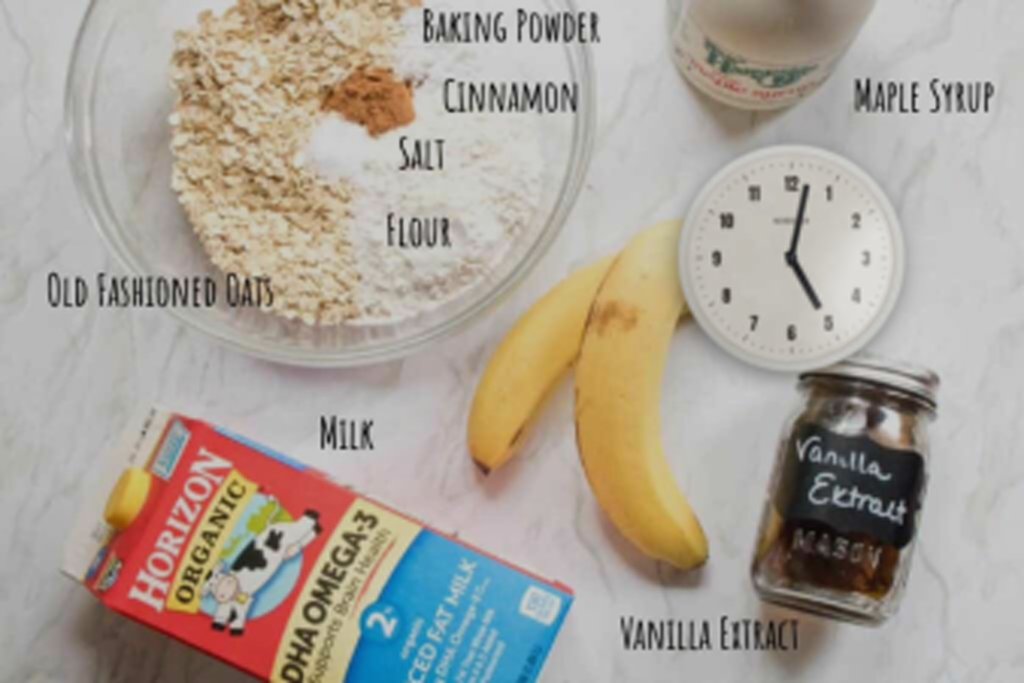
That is 5 h 02 min
